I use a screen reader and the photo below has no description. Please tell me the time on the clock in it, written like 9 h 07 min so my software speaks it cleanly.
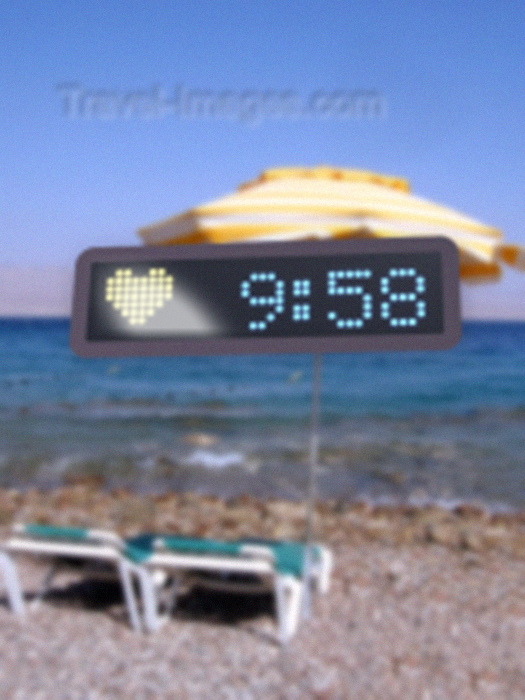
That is 9 h 58 min
